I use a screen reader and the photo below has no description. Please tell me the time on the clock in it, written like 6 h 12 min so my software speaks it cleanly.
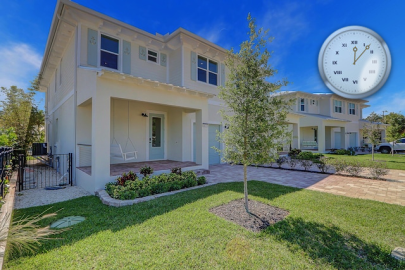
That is 12 h 07 min
